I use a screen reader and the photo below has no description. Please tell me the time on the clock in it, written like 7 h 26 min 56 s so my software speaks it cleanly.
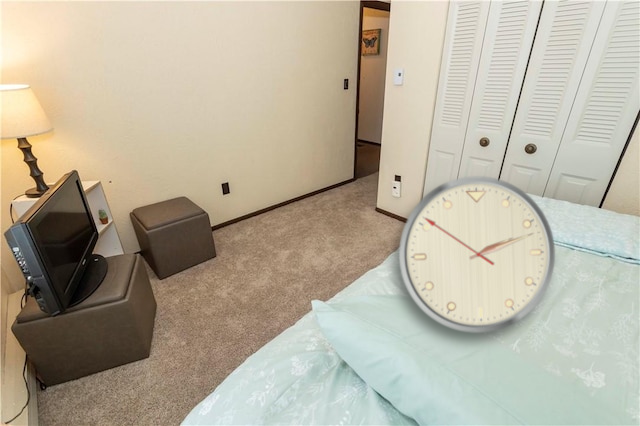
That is 2 h 11 min 51 s
